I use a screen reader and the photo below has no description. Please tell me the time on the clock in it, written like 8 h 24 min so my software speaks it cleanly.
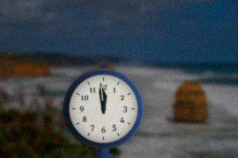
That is 11 h 59 min
